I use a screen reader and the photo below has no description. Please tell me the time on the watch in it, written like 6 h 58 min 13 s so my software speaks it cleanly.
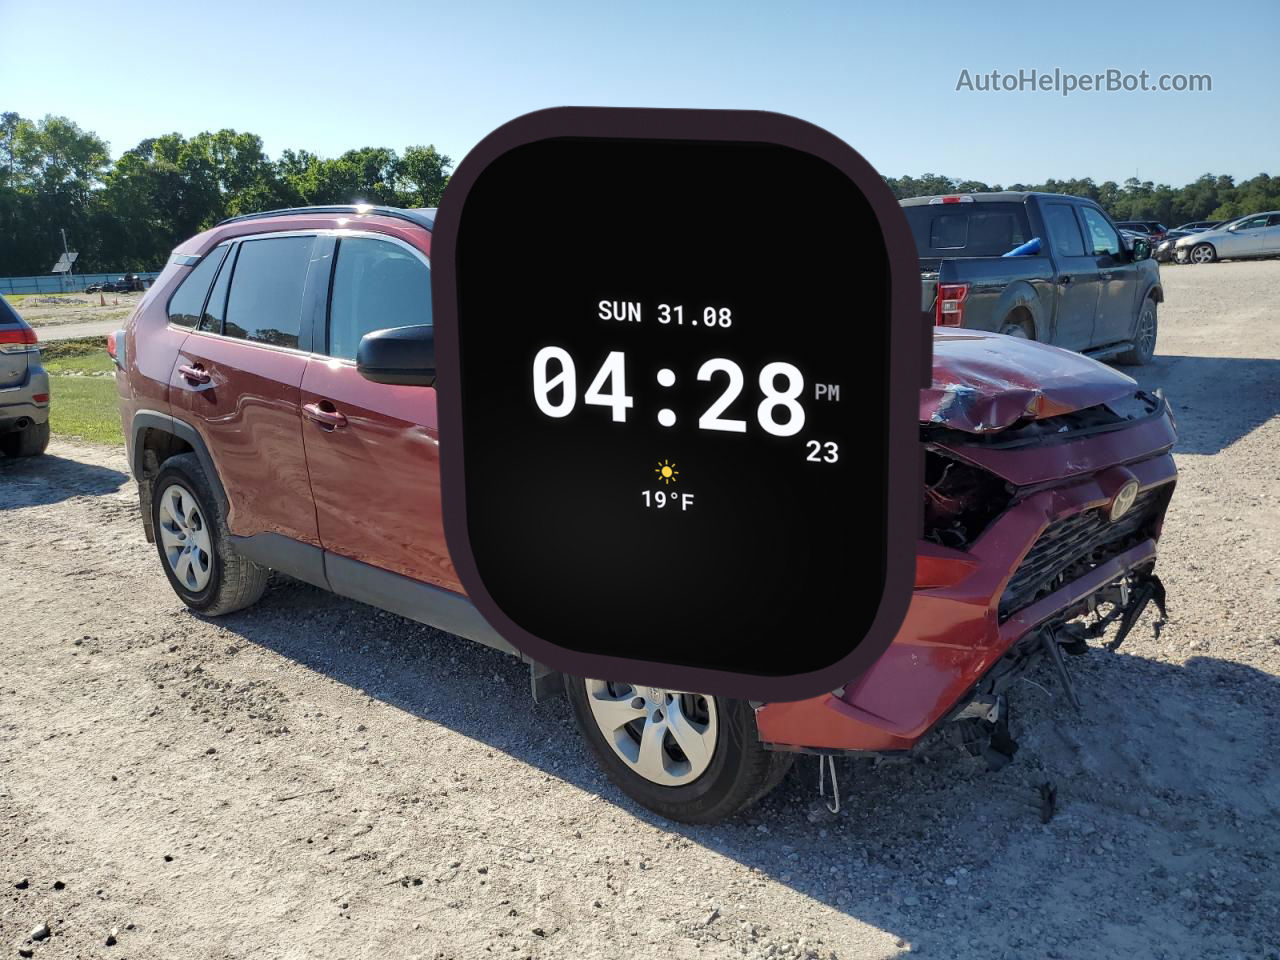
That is 4 h 28 min 23 s
